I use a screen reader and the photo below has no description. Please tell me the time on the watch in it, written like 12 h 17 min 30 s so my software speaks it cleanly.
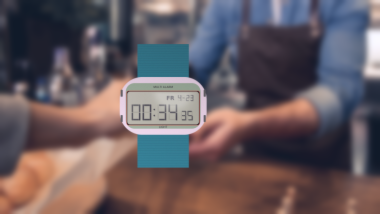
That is 0 h 34 min 35 s
